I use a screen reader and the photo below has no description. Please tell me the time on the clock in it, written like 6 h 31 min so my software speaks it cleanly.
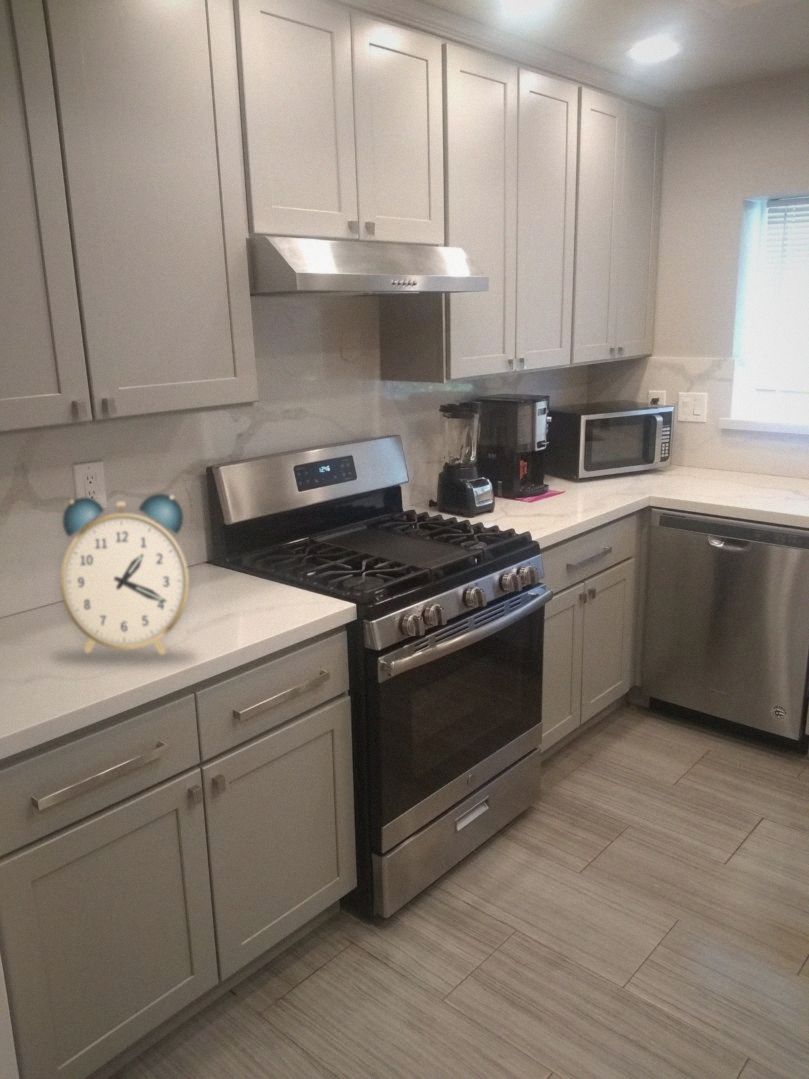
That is 1 h 19 min
